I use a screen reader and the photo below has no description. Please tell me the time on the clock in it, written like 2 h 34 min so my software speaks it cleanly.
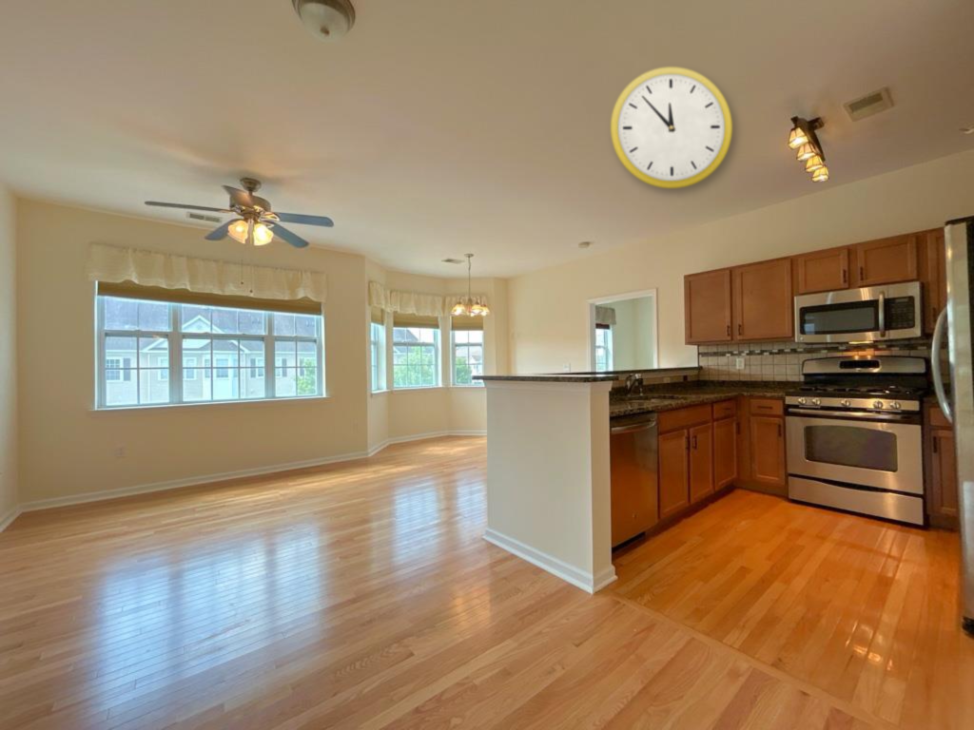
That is 11 h 53 min
